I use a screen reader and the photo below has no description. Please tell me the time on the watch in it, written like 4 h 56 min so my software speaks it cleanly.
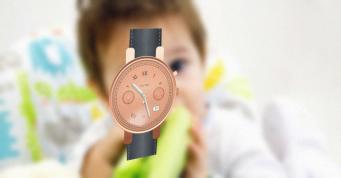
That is 10 h 27 min
